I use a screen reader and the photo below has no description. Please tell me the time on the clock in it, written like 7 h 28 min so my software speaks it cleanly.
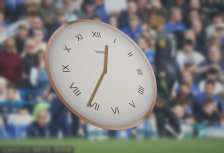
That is 12 h 36 min
